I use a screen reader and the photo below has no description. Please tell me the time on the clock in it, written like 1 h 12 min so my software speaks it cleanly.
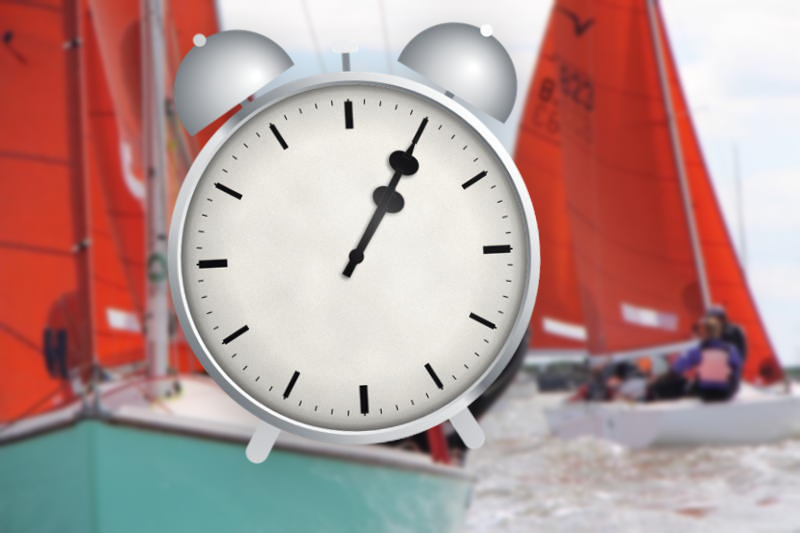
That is 1 h 05 min
